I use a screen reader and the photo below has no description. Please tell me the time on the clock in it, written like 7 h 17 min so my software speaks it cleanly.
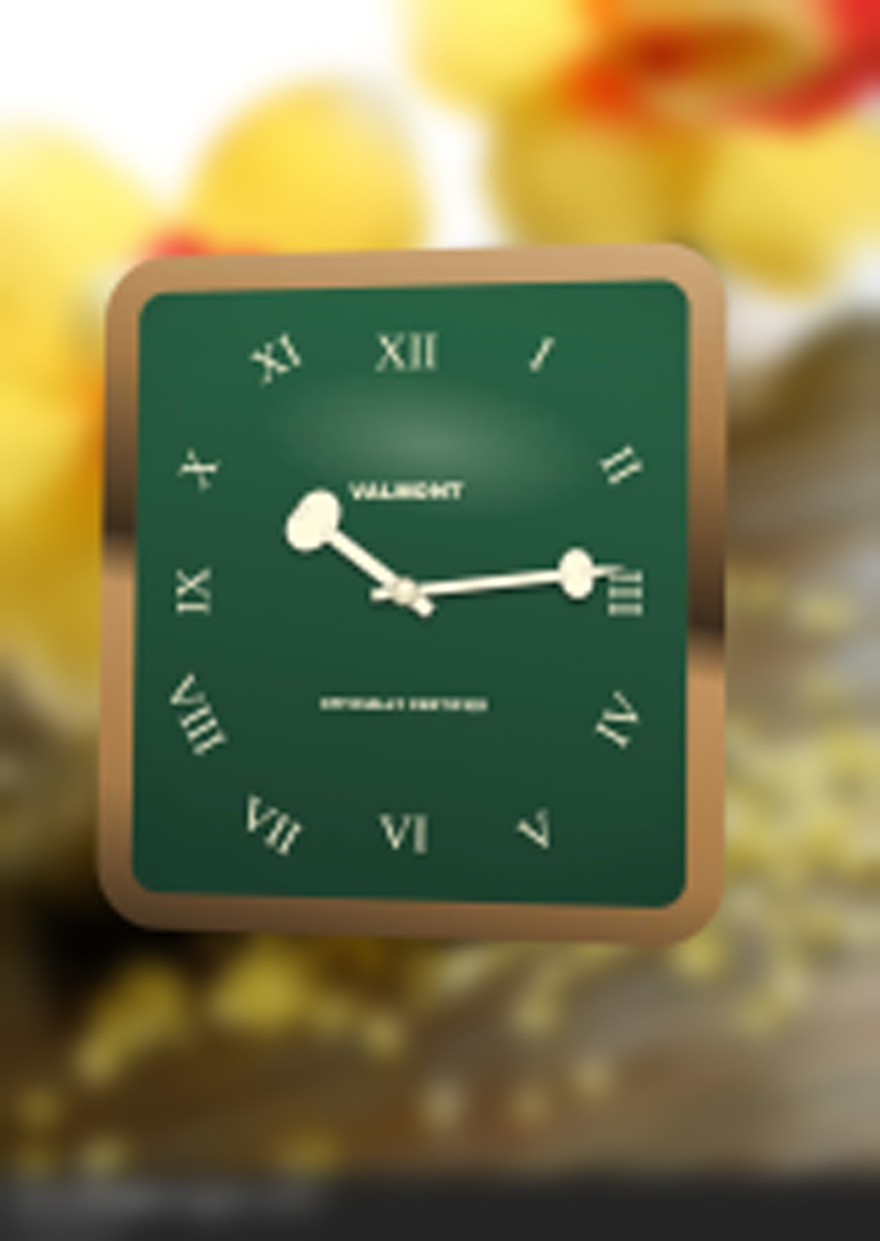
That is 10 h 14 min
